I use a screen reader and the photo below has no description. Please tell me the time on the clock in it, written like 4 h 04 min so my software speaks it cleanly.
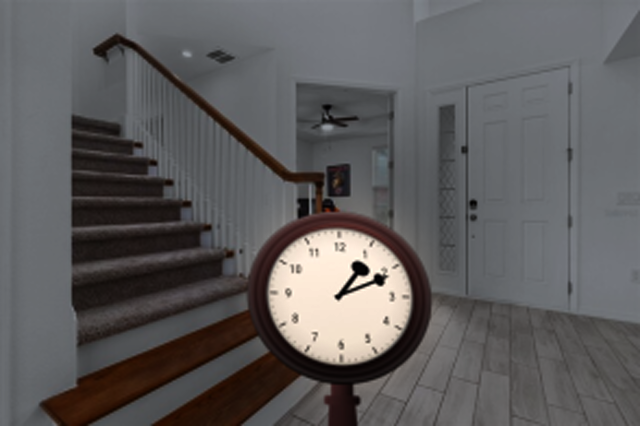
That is 1 h 11 min
